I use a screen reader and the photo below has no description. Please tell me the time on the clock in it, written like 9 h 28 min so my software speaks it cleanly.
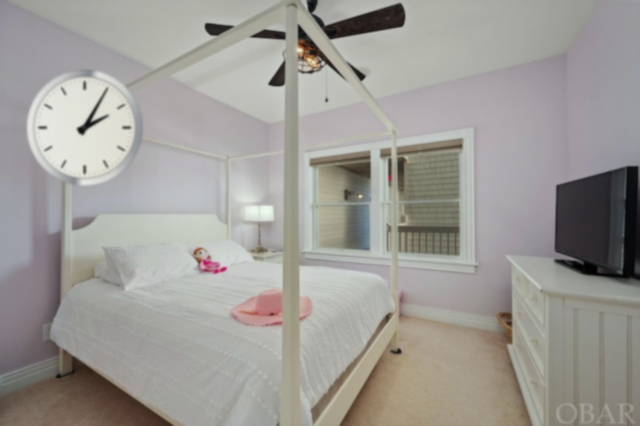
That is 2 h 05 min
